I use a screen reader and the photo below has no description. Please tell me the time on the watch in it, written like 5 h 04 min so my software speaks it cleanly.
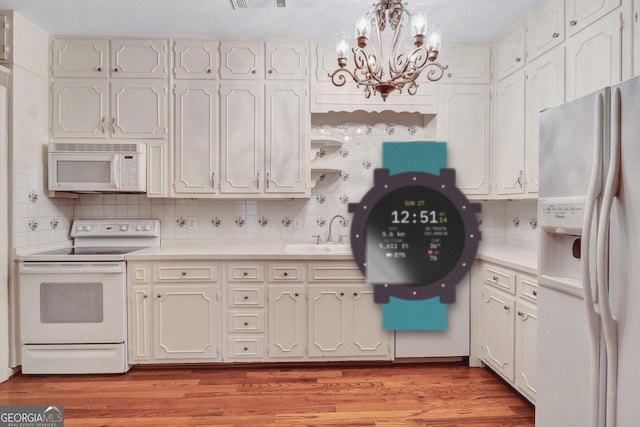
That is 12 h 51 min
